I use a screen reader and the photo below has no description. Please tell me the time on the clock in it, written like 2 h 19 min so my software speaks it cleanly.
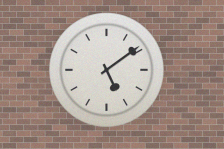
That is 5 h 09 min
